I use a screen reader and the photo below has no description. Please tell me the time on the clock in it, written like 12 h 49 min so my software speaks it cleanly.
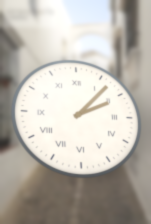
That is 2 h 07 min
